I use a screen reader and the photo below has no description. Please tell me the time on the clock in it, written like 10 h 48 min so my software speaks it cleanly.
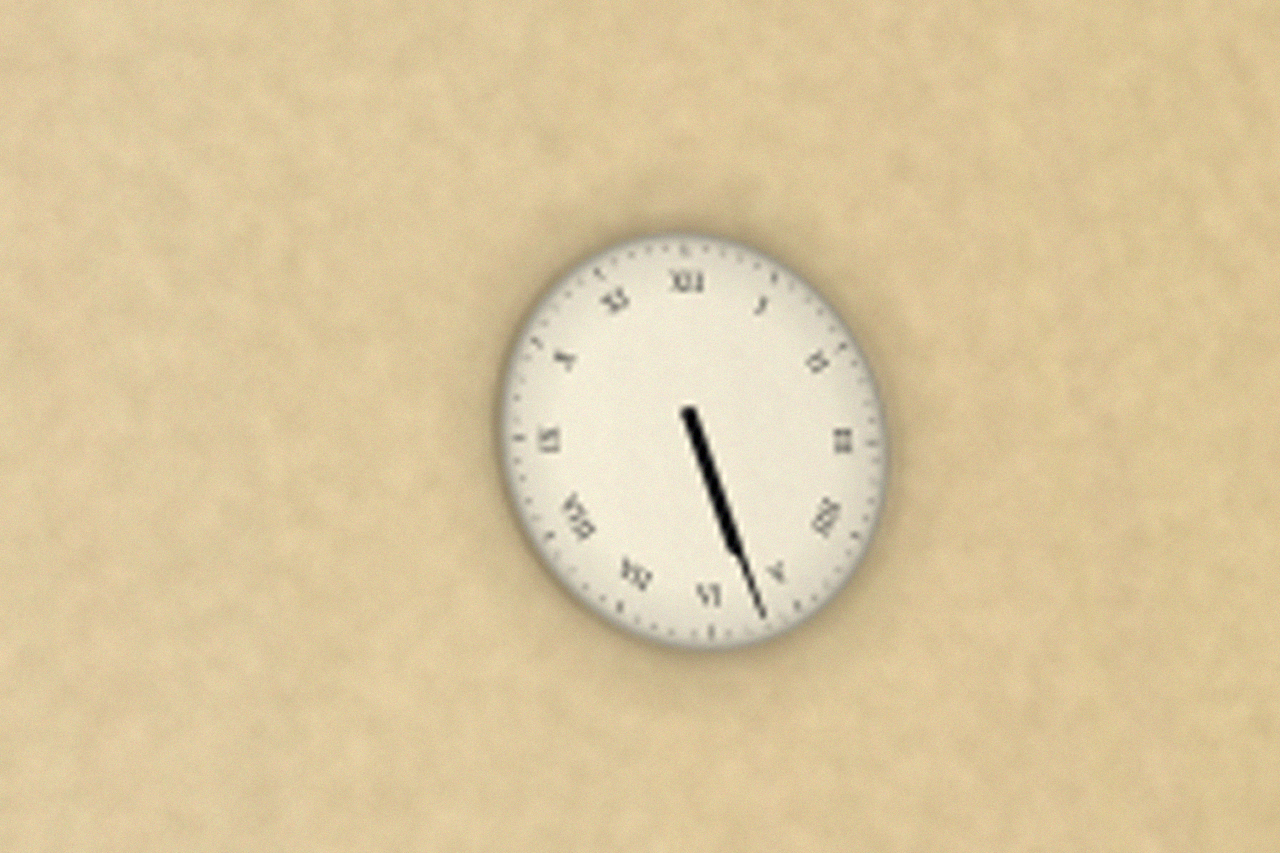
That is 5 h 27 min
